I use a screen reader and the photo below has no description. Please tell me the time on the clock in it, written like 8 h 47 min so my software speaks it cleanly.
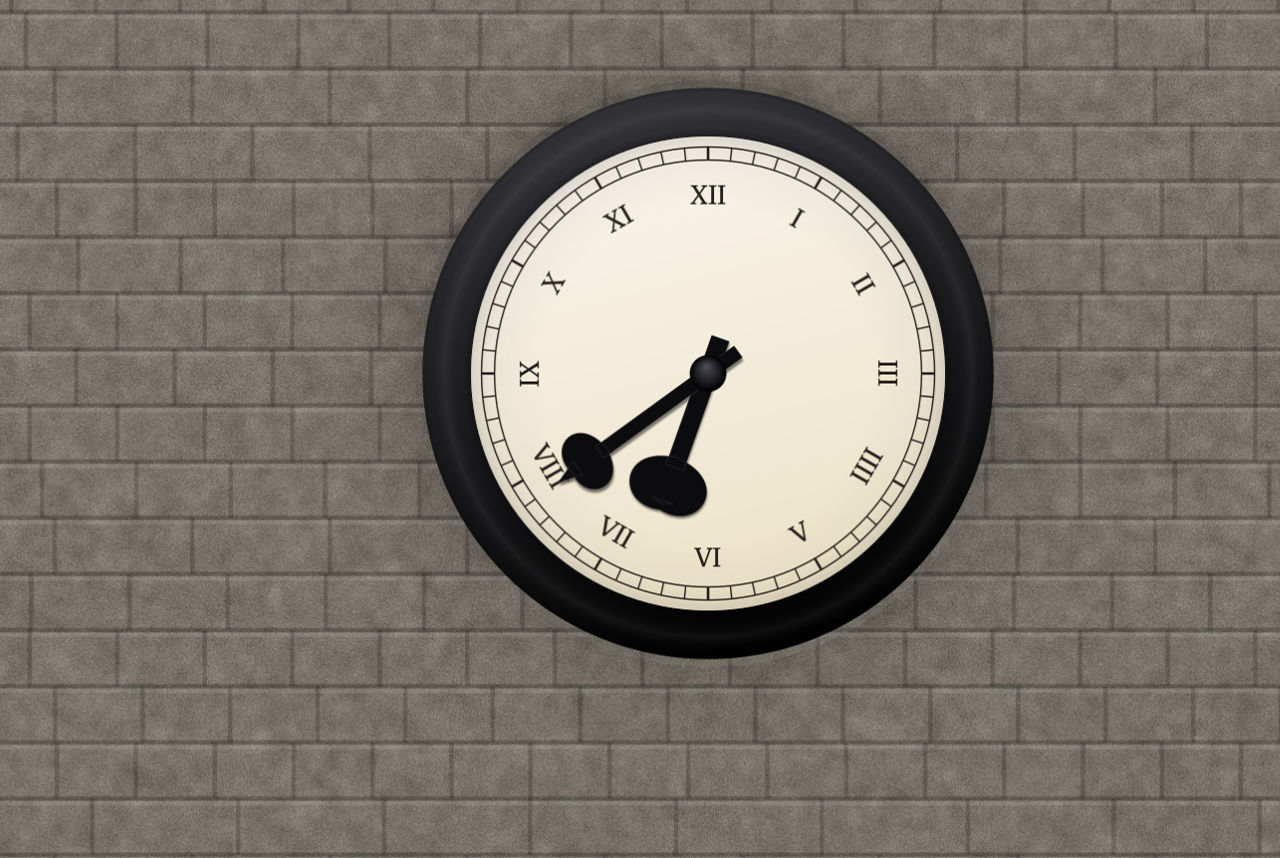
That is 6 h 39 min
